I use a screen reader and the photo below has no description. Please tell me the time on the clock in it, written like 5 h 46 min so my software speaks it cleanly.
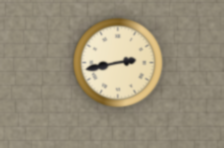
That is 2 h 43 min
